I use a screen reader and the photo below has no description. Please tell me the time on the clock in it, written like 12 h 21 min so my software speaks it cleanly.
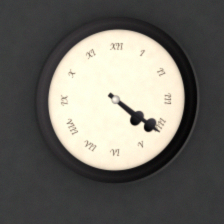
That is 4 h 21 min
